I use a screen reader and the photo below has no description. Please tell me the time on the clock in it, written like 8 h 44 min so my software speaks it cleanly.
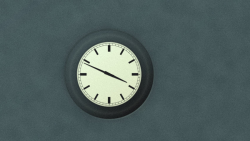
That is 3 h 49 min
